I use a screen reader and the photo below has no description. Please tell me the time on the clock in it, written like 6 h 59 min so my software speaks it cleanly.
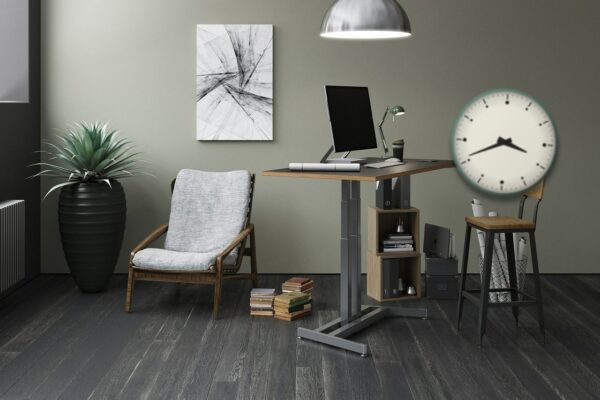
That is 3 h 41 min
